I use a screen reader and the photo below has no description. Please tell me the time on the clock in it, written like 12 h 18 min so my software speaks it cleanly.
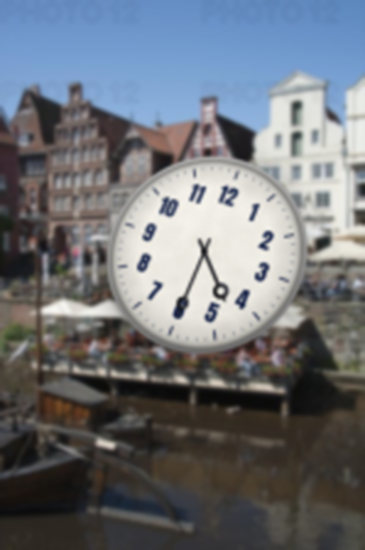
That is 4 h 30 min
